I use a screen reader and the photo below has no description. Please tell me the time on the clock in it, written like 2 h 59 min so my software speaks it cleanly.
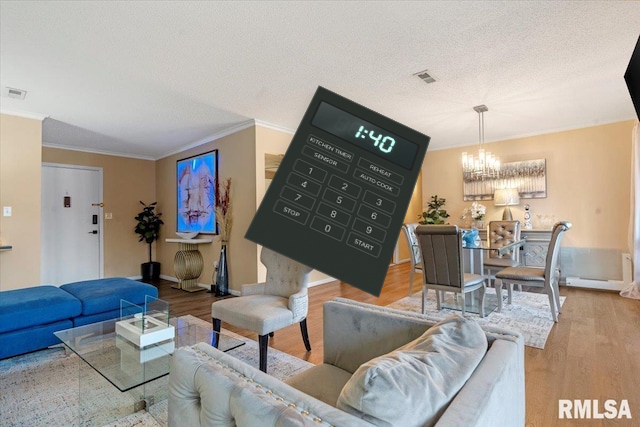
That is 1 h 40 min
